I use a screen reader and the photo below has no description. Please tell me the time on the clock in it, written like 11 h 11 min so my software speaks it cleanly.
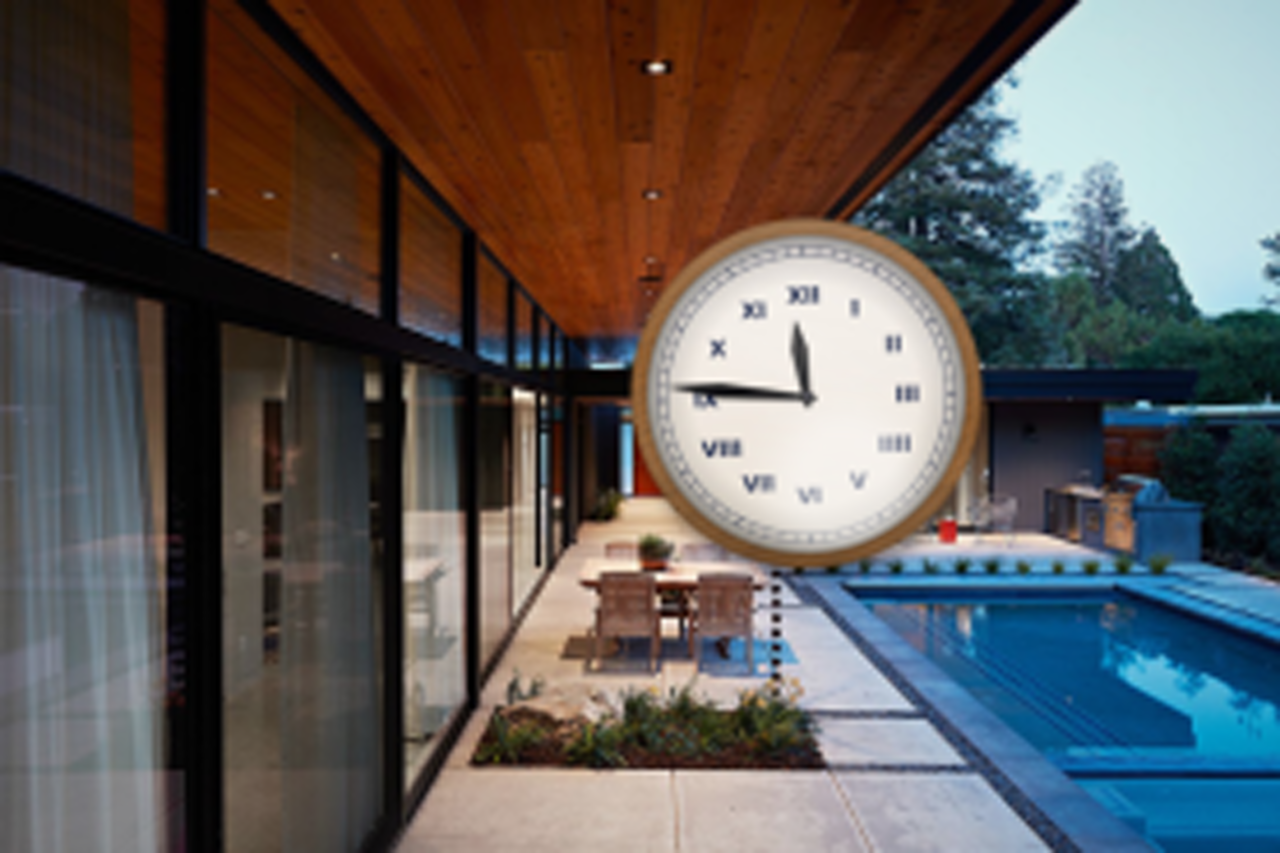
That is 11 h 46 min
